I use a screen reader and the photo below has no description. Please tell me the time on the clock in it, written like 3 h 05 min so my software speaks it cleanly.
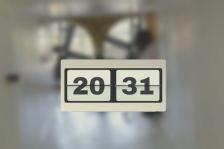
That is 20 h 31 min
